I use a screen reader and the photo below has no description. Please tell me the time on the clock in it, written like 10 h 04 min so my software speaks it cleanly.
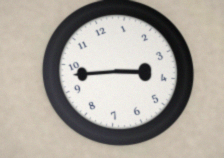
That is 3 h 48 min
